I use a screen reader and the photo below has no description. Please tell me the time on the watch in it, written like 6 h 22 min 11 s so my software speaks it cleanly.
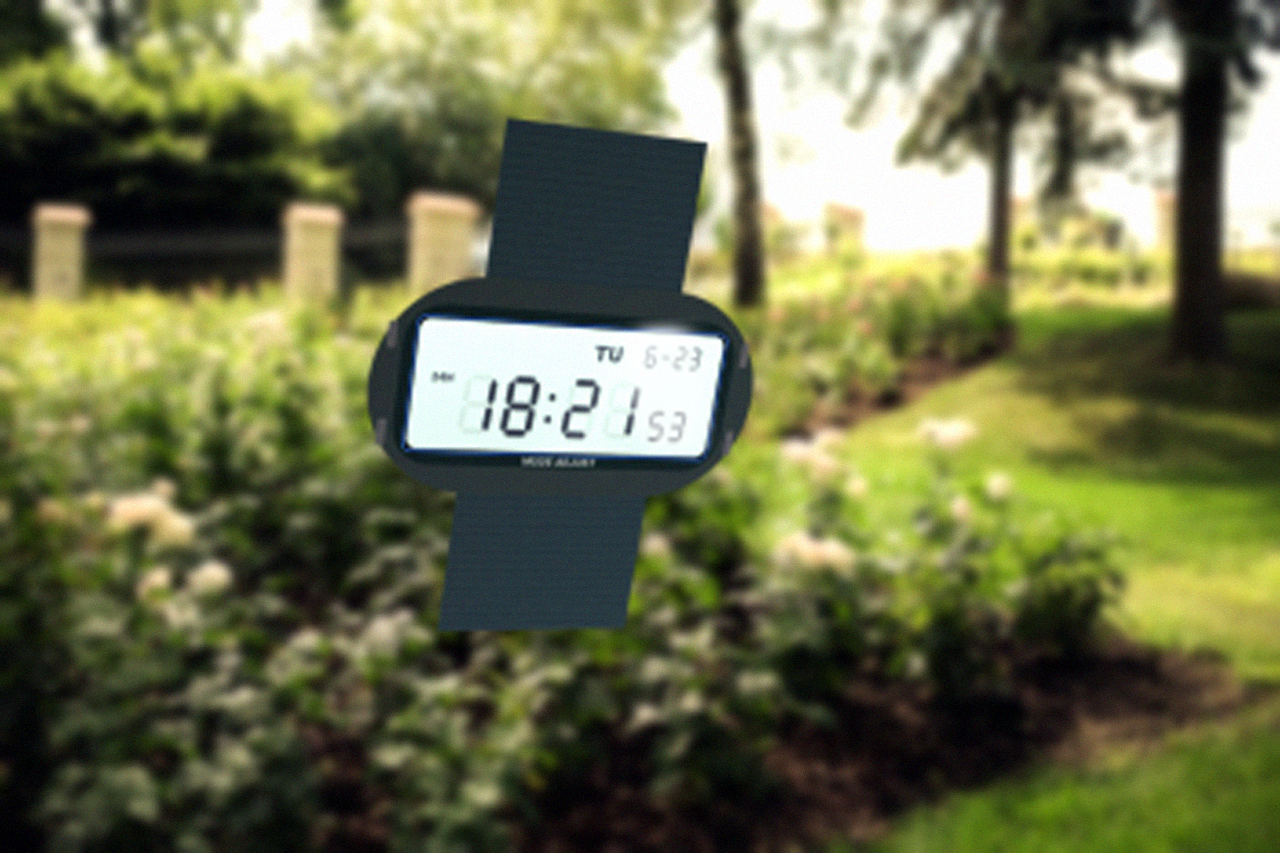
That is 18 h 21 min 53 s
